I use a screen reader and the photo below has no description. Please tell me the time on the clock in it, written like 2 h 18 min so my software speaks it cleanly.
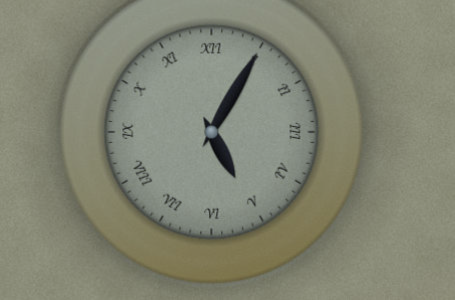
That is 5 h 05 min
